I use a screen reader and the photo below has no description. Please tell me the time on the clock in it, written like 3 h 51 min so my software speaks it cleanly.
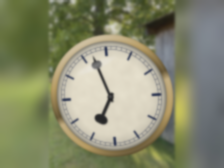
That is 6 h 57 min
